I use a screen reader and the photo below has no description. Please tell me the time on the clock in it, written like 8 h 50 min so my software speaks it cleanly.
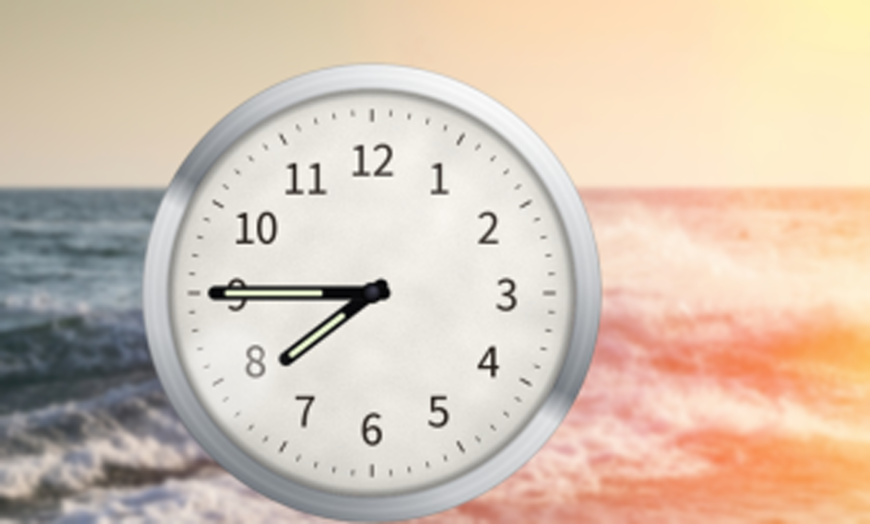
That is 7 h 45 min
